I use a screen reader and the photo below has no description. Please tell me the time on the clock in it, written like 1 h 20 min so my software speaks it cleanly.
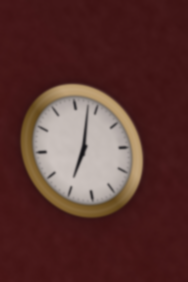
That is 7 h 03 min
